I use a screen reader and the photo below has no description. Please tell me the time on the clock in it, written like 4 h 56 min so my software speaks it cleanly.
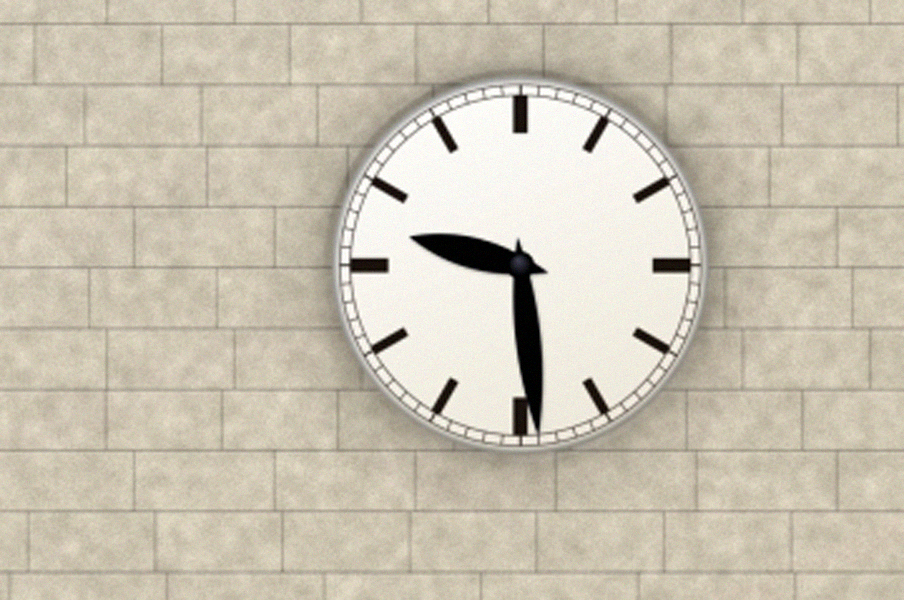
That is 9 h 29 min
